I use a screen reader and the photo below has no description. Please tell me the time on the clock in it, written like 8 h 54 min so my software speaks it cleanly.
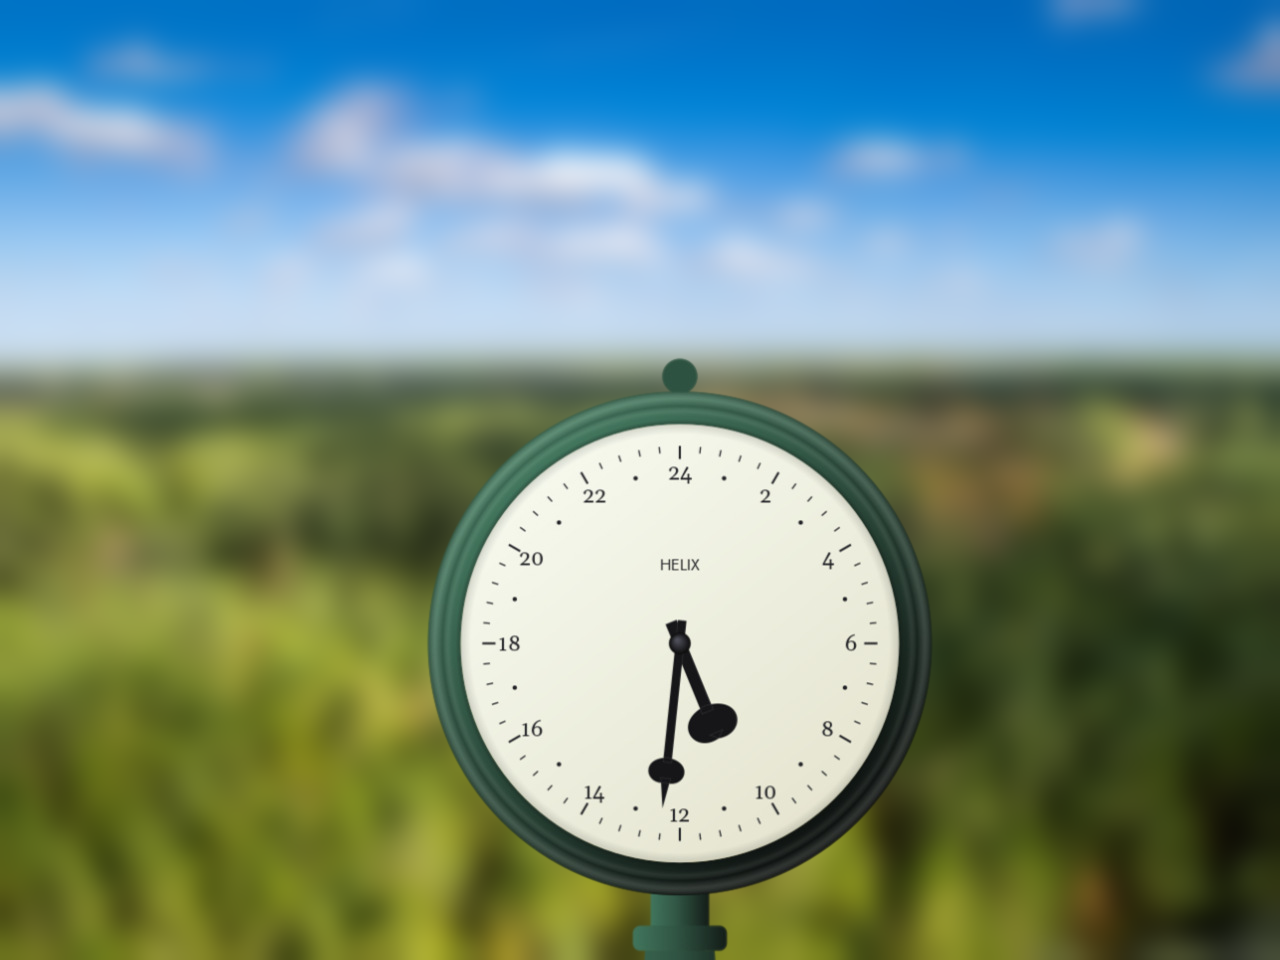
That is 10 h 31 min
